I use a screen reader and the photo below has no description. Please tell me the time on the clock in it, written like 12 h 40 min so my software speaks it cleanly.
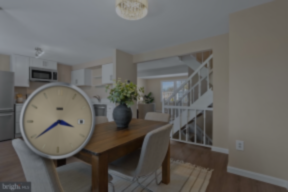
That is 3 h 39 min
